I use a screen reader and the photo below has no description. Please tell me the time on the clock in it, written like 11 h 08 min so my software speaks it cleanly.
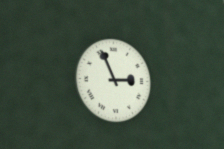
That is 2 h 56 min
